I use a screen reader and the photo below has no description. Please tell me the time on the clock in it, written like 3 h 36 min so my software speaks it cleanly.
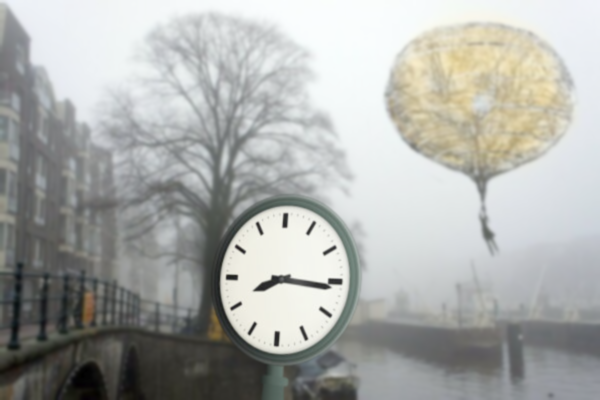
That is 8 h 16 min
